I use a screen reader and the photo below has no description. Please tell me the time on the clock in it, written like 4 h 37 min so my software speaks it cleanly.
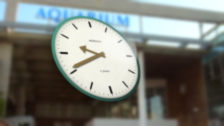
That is 9 h 41 min
